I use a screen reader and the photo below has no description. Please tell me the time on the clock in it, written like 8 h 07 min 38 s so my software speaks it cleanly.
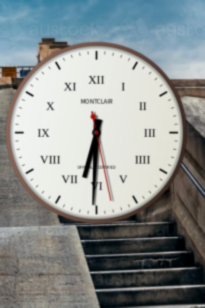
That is 6 h 30 min 28 s
